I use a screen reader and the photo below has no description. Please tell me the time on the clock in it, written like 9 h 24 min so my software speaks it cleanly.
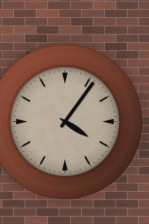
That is 4 h 06 min
